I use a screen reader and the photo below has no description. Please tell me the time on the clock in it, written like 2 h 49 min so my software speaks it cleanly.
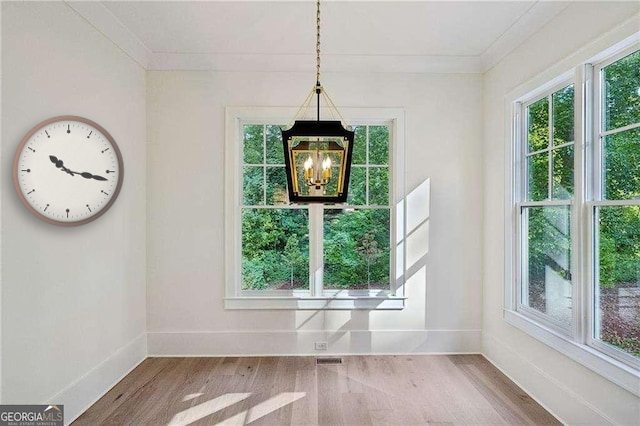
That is 10 h 17 min
